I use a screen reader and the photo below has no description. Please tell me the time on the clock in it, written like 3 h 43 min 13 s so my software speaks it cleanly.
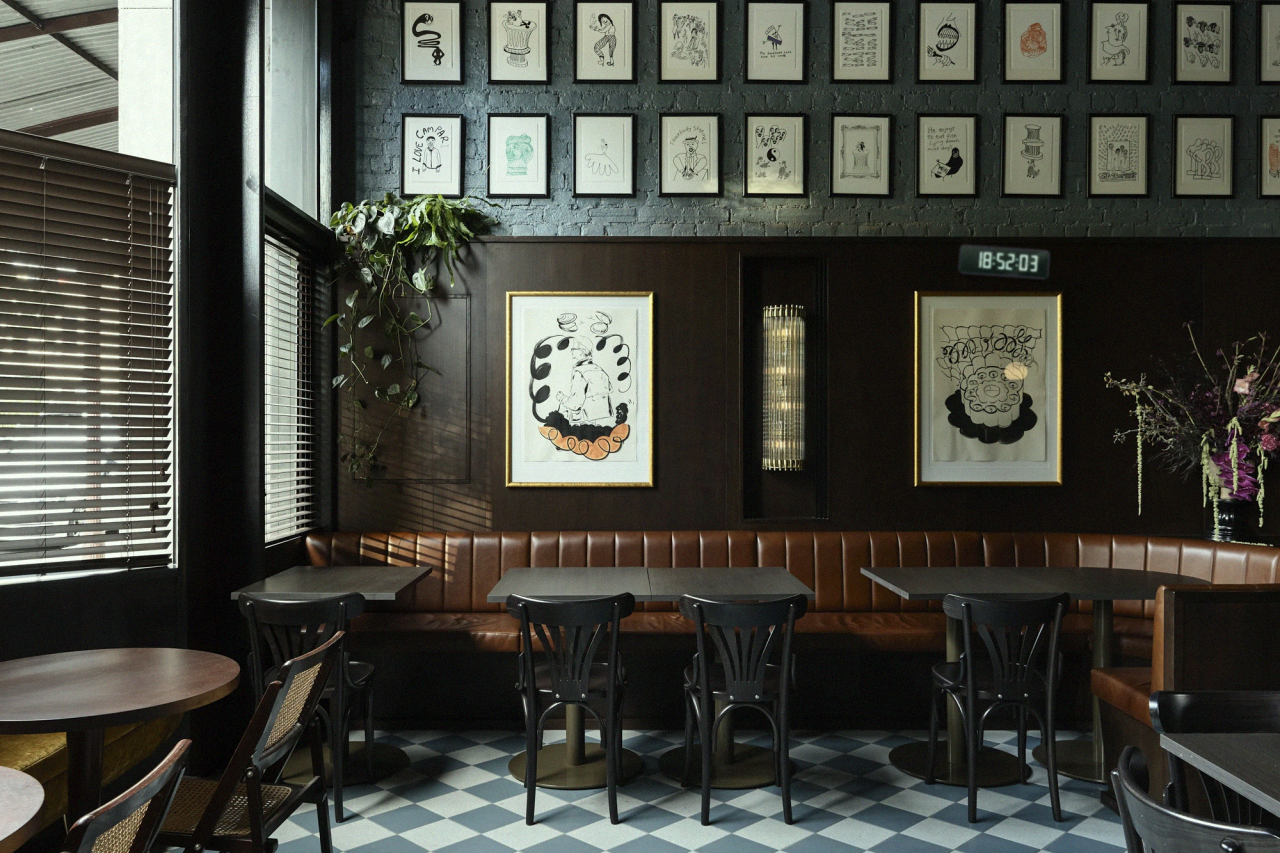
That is 18 h 52 min 03 s
